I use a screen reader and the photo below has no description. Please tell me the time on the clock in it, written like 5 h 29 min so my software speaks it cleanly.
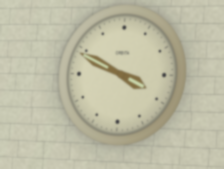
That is 3 h 49 min
